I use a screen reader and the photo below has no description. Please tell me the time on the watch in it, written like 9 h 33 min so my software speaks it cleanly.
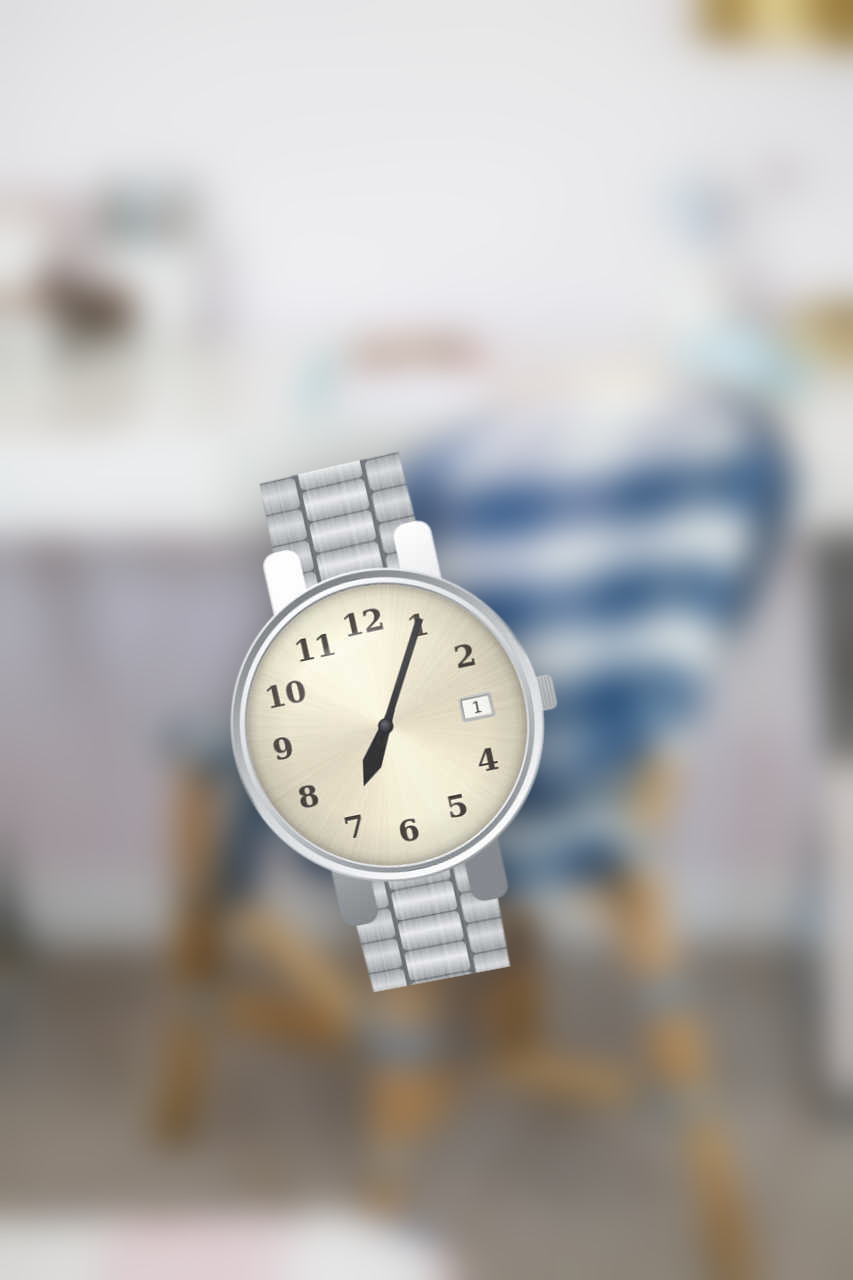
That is 7 h 05 min
